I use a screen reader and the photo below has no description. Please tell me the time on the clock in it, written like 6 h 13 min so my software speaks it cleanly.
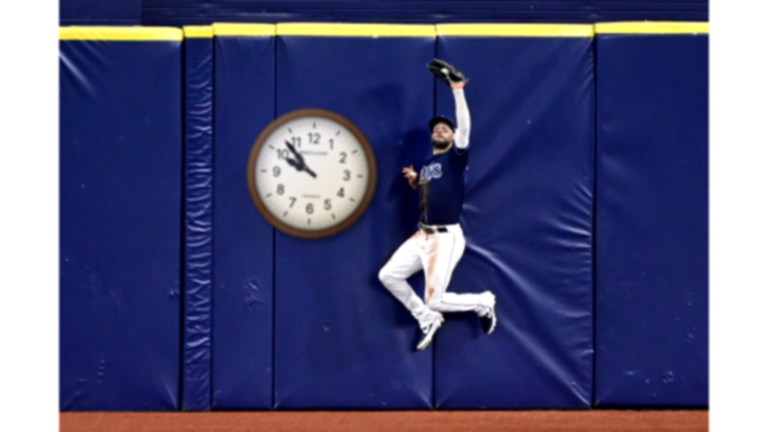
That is 9 h 53 min
